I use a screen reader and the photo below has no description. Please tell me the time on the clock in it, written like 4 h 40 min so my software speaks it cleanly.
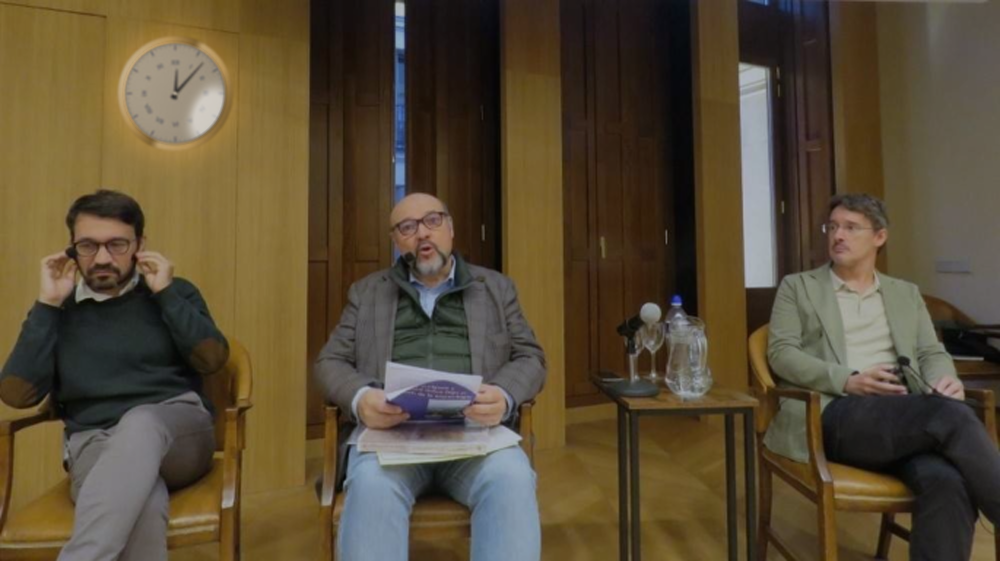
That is 12 h 07 min
